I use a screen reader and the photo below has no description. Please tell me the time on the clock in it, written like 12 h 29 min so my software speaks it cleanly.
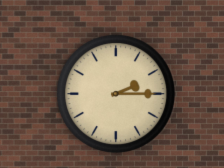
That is 2 h 15 min
